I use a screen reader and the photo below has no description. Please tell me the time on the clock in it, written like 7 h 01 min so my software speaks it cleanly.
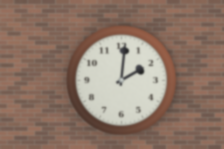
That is 2 h 01 min
